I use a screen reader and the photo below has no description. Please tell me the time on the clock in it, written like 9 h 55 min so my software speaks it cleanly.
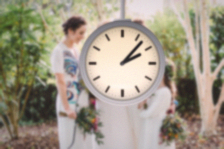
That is 2 h 07 min
